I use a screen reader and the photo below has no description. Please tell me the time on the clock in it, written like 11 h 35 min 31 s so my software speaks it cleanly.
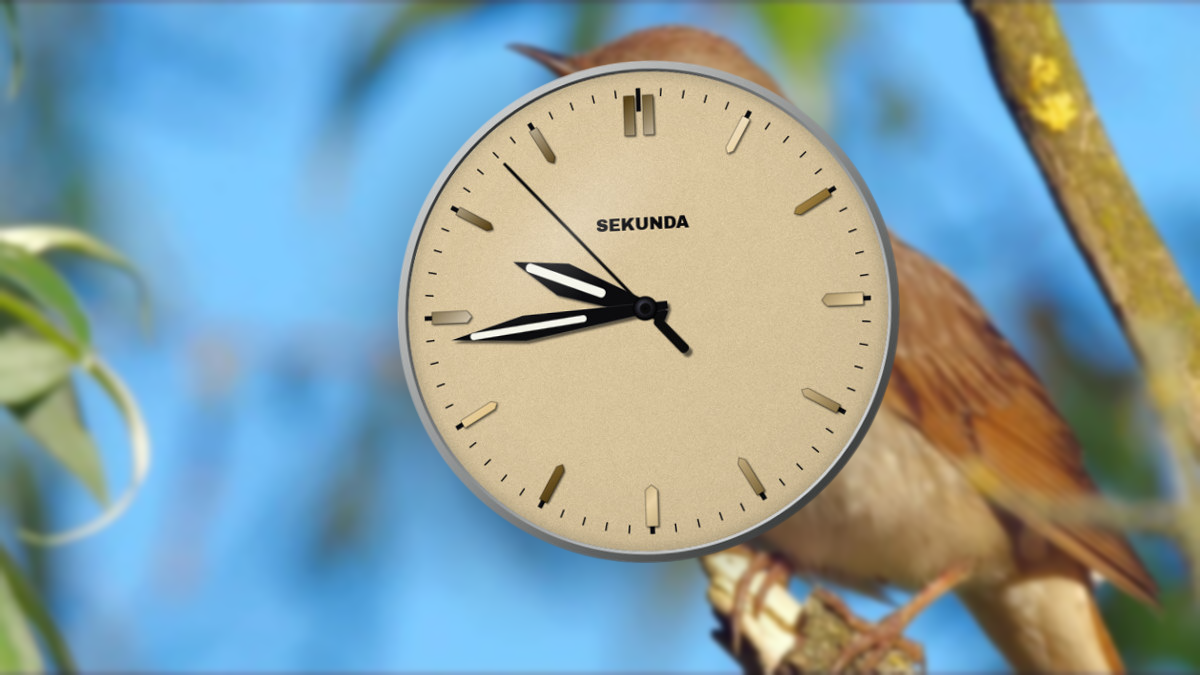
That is 9 h 43 min 53 s
